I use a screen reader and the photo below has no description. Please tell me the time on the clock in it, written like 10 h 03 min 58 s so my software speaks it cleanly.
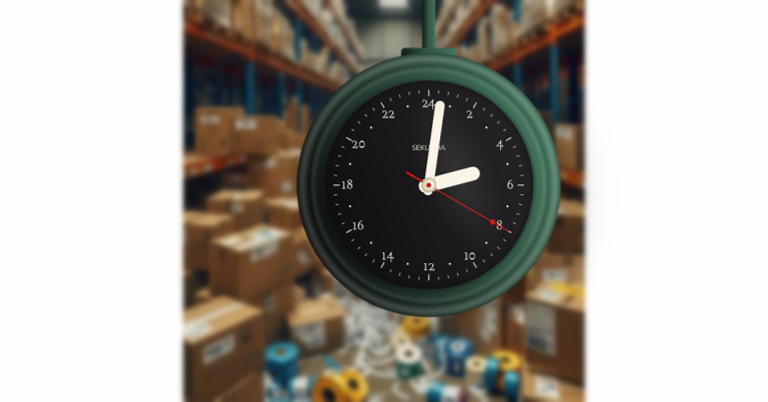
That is 5 h 01 min 20 s
